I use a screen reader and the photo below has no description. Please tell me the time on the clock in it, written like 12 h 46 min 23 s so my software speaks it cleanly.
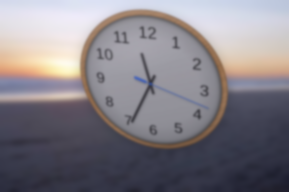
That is 11 h 34 min 18 s
